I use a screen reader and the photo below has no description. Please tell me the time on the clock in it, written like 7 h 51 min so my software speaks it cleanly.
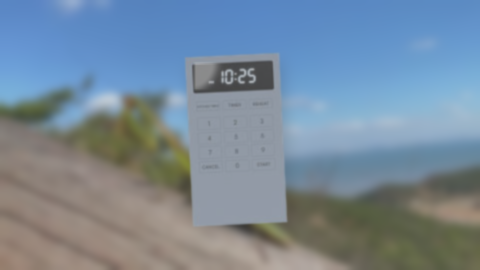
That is 10 h 25 min
